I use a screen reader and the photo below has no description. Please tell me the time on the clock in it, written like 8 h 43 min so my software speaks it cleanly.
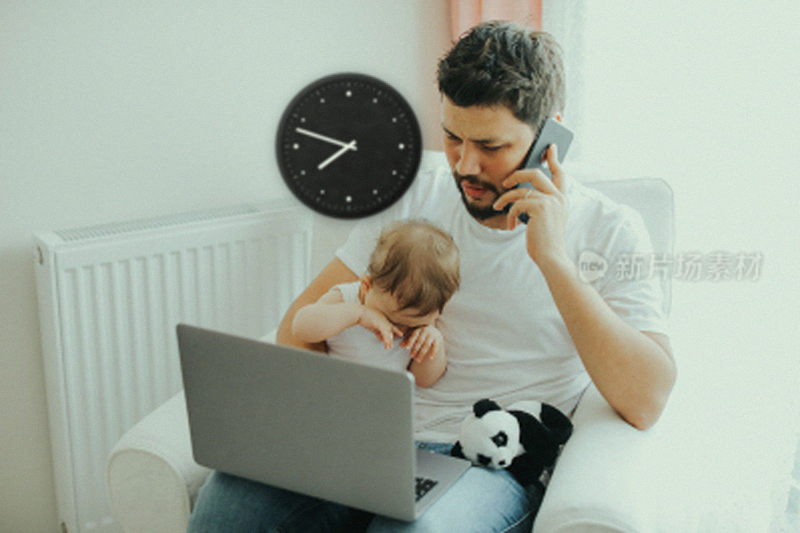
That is 7 h 48 min
